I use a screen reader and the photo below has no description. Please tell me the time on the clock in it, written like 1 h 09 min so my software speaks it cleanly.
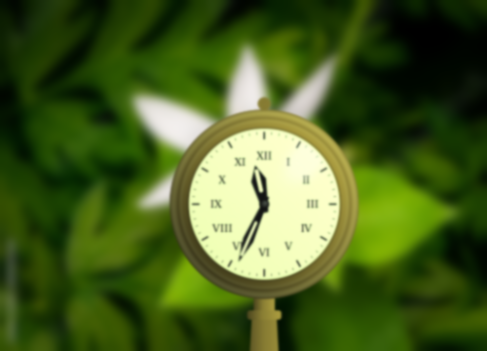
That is 11 h 34 min
